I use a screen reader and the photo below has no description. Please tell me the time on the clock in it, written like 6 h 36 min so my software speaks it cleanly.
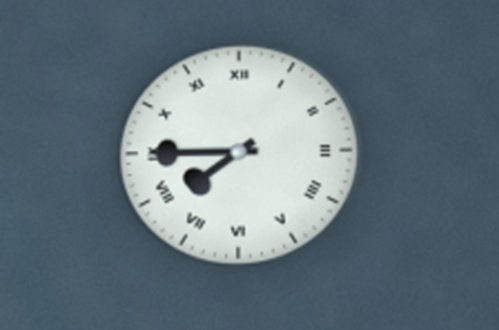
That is 7 h 45 min
